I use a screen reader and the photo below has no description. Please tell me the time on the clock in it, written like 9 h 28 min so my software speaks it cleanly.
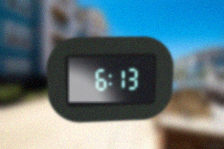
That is 6 h 13 min
